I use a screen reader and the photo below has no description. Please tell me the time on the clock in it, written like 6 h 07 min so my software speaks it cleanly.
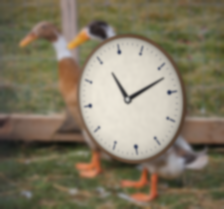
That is 11 h 12 min
